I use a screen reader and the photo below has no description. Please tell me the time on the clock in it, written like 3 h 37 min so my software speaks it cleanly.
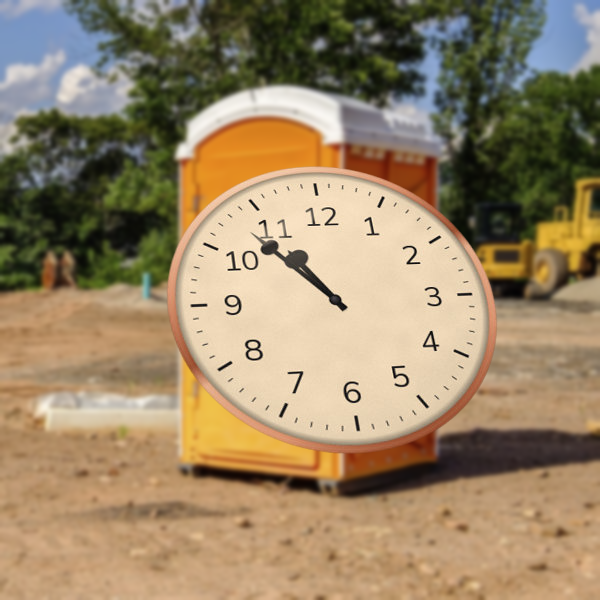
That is 10 h 53 min
